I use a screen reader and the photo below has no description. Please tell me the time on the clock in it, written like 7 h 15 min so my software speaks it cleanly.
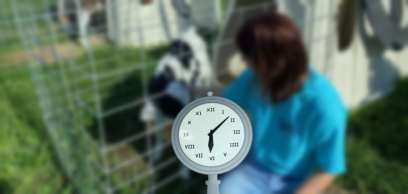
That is 6 h 08 min
